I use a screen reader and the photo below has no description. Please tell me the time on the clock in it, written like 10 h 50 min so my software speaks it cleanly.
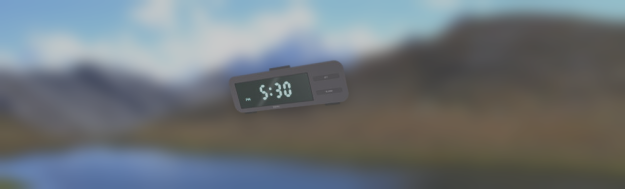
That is 5 h 30 min
